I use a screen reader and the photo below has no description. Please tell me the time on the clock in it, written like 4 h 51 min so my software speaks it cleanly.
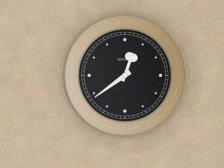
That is 12 h 39 min
